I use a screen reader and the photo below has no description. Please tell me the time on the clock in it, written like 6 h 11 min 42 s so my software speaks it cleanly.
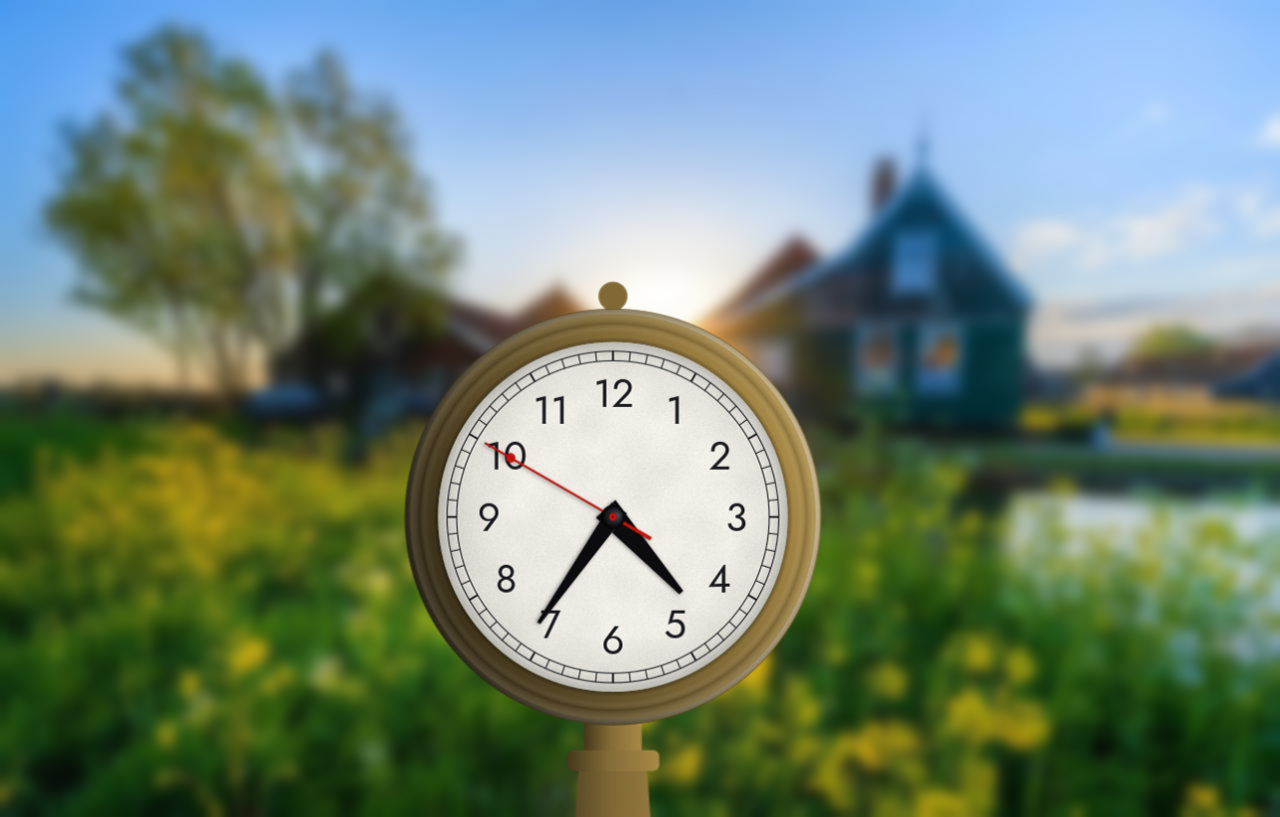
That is 4 h 35 min 50 s
